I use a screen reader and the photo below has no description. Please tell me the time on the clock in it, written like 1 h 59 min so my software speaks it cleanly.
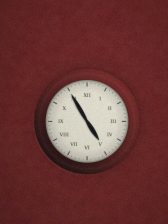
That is 4 h 55 min
